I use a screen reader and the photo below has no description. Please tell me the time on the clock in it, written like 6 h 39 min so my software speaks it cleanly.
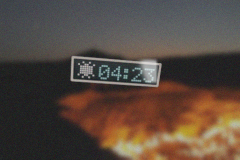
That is 4 h 23 min
